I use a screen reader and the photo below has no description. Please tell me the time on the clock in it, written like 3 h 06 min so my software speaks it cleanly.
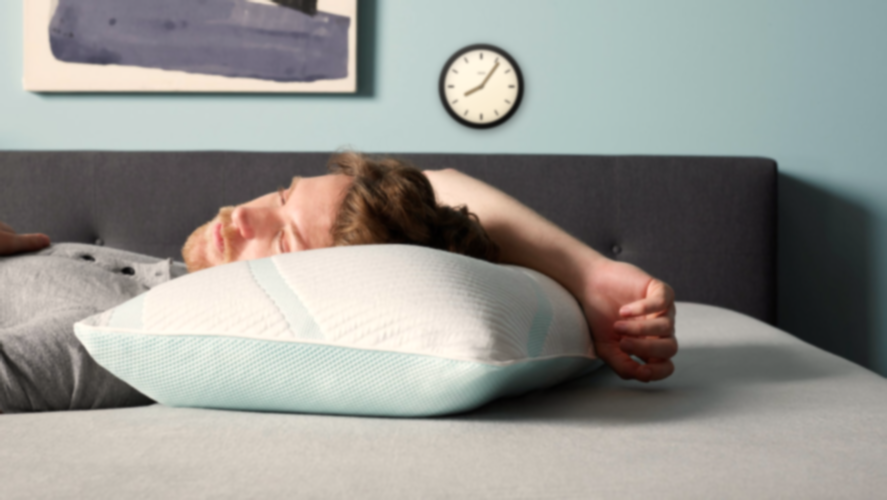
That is 8 h 06 min
